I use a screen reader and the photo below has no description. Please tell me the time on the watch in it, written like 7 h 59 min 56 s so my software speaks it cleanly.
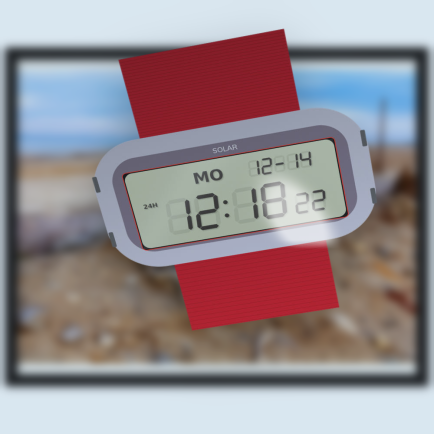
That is 12 h 18 min 22 s
